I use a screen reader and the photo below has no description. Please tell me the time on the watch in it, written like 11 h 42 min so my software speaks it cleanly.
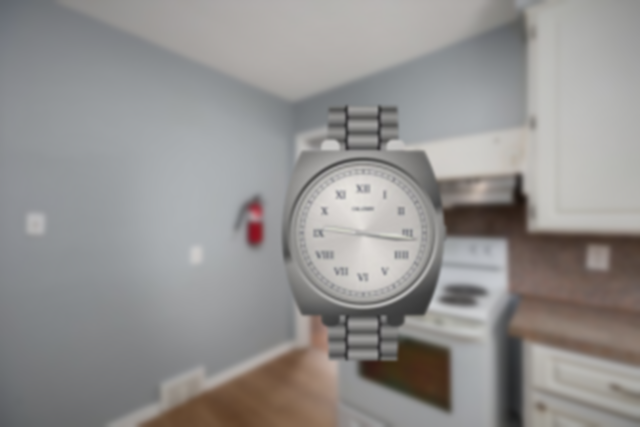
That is 9 h 16 min
